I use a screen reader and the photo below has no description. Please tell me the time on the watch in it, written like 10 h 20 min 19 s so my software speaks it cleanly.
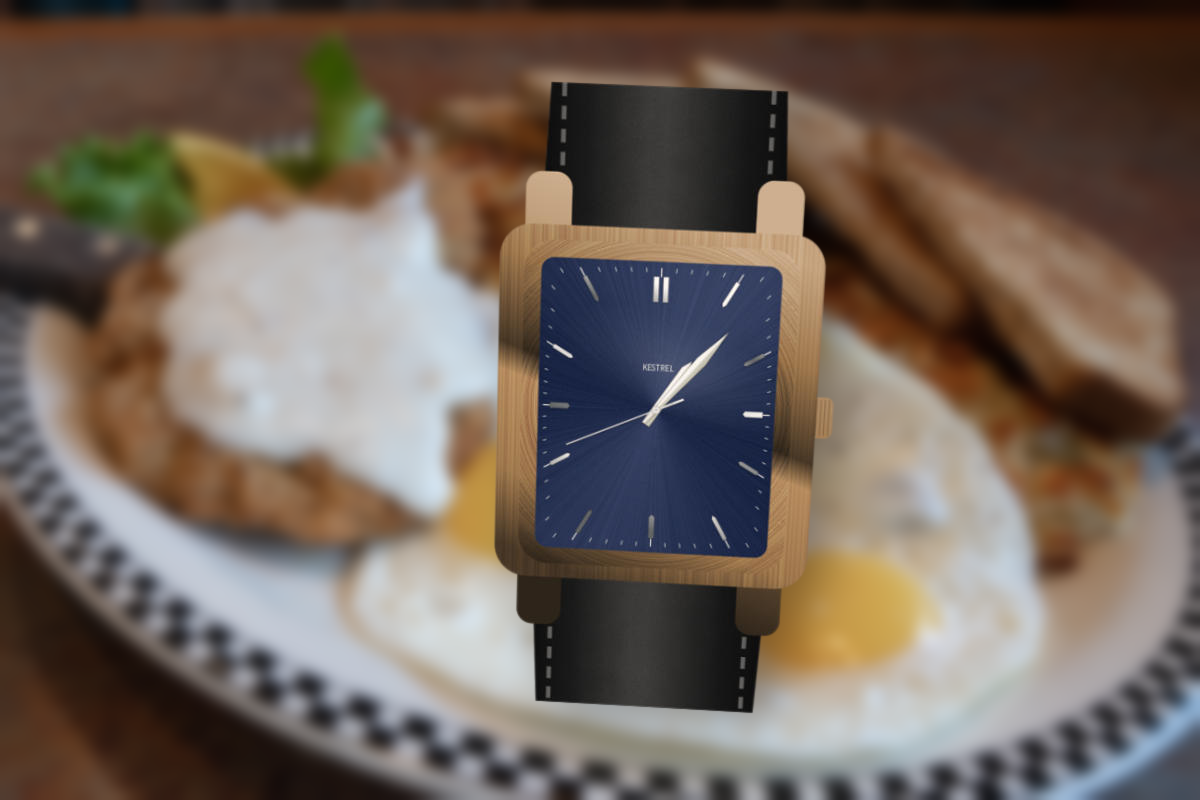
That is 1 h 06 min 41 s
